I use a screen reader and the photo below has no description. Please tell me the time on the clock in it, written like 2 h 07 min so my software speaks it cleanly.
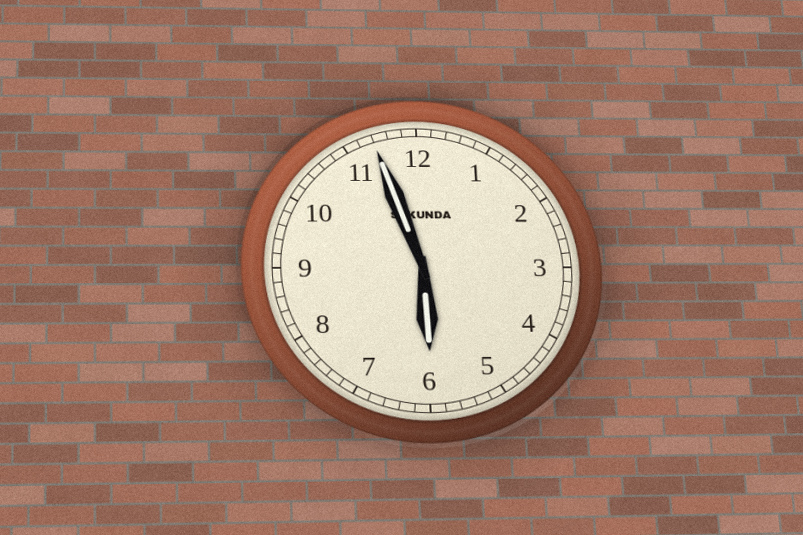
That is 5 h 57 min
